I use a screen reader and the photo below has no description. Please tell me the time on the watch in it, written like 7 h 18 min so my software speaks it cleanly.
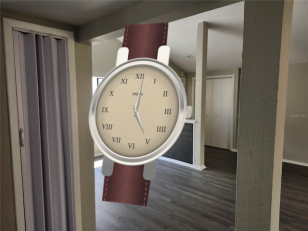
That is 5 h 01 min
